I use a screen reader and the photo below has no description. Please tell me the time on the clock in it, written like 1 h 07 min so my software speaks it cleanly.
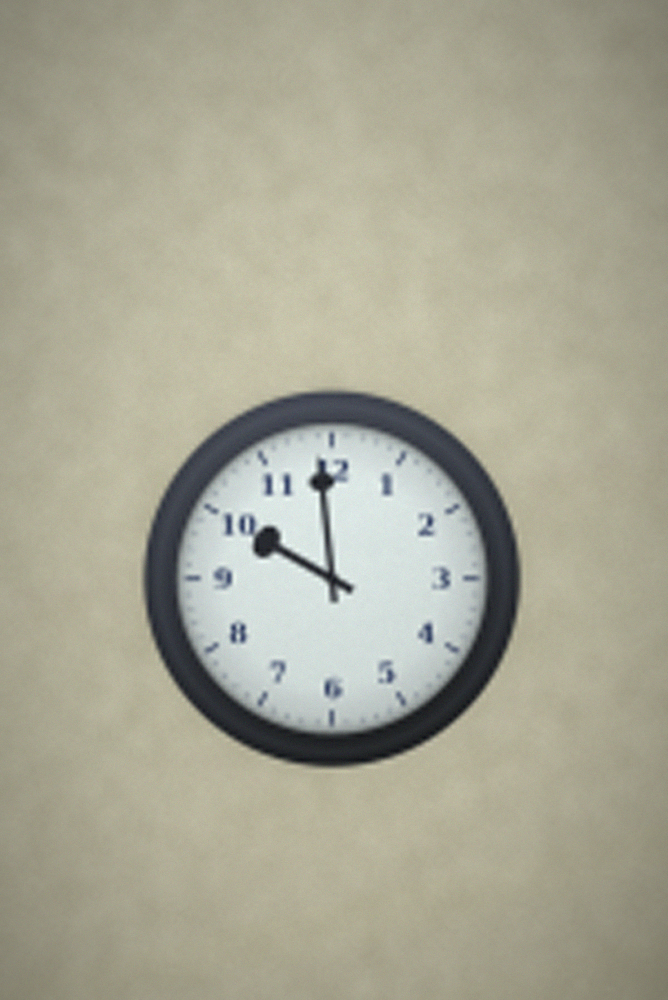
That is 9 h 59 min
